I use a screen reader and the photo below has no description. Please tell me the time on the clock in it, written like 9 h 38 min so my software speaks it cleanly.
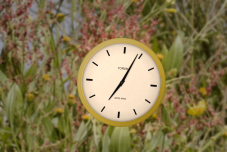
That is 7 h 04 min
